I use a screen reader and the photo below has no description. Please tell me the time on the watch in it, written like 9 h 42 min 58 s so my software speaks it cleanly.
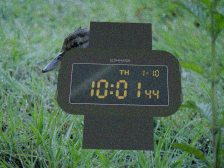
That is 10 h 01 min 44 s
